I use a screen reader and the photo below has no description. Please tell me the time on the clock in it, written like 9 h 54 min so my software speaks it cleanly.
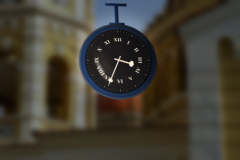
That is 3 h 34 min
